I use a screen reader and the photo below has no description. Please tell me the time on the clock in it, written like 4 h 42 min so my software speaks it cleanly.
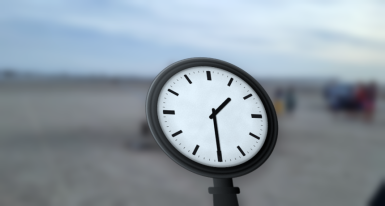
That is 1 h 30 min
